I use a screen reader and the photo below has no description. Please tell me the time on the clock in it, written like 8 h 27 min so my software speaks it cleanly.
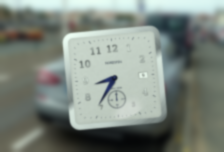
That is 8 h 36 min
